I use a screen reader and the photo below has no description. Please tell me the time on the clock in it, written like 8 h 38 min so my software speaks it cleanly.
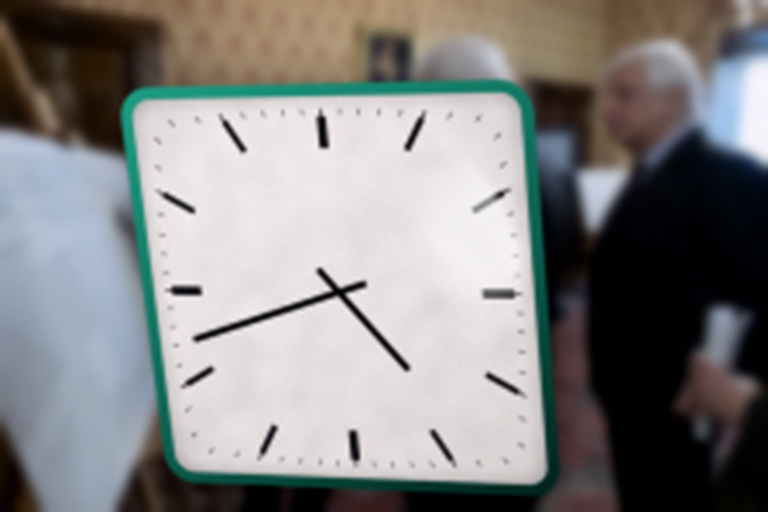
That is 4 h 42 min
